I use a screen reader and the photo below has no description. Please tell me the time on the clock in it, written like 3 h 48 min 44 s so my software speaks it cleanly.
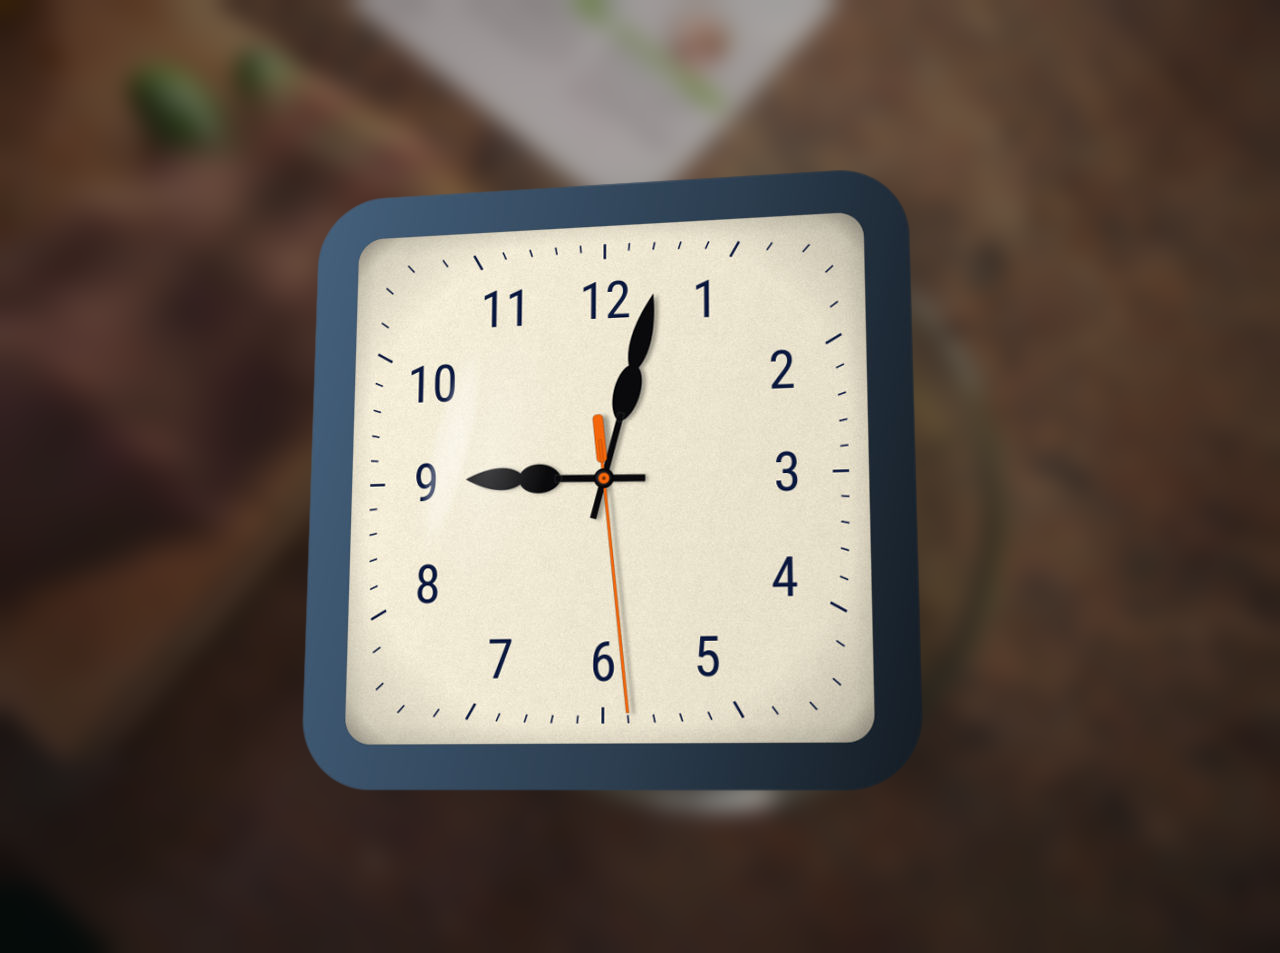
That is 9 h 02 min 29 s
